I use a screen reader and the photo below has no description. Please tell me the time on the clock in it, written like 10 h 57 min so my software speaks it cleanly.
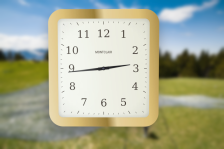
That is 2 h 44 min
